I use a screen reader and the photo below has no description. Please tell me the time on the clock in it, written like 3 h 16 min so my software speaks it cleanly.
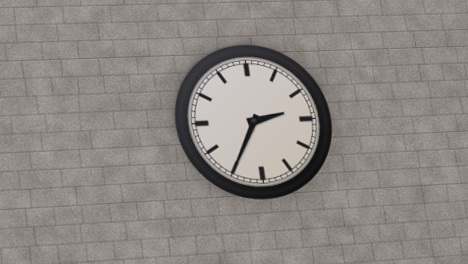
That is 2 h 35 min
